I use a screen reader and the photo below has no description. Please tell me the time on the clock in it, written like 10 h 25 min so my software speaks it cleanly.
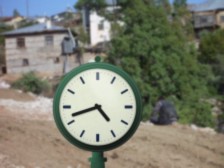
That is 4 h 42 min
